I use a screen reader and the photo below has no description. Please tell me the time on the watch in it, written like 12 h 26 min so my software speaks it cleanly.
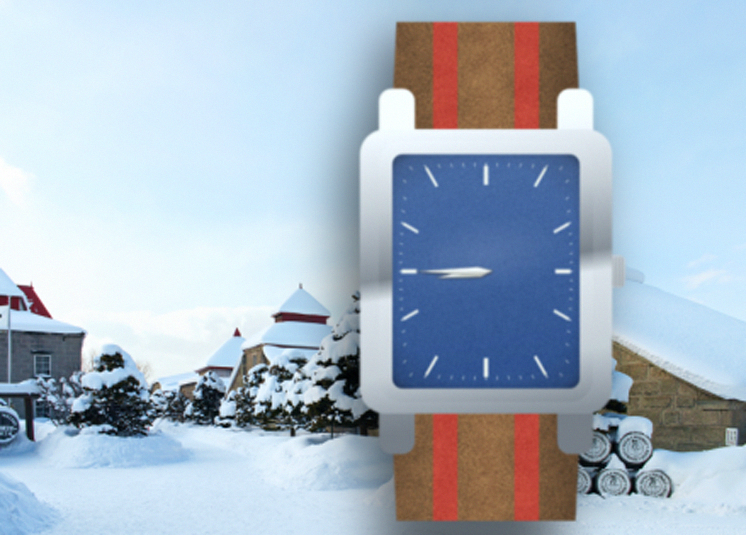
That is 8 h 45 min
